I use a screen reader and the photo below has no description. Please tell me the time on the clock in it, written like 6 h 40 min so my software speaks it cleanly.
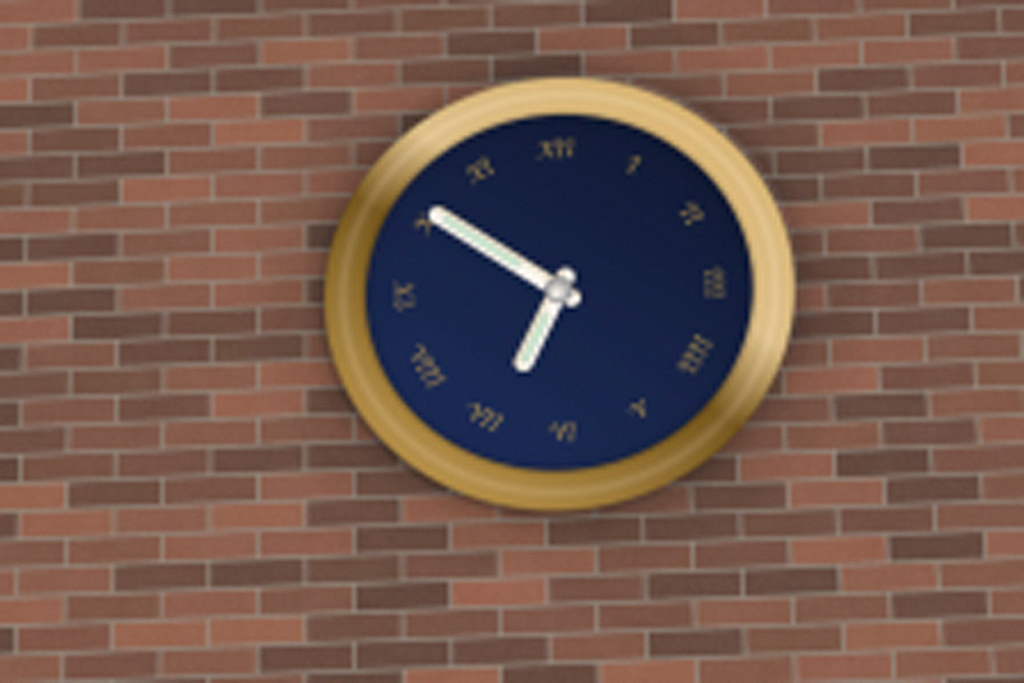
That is 6 h 51 min
